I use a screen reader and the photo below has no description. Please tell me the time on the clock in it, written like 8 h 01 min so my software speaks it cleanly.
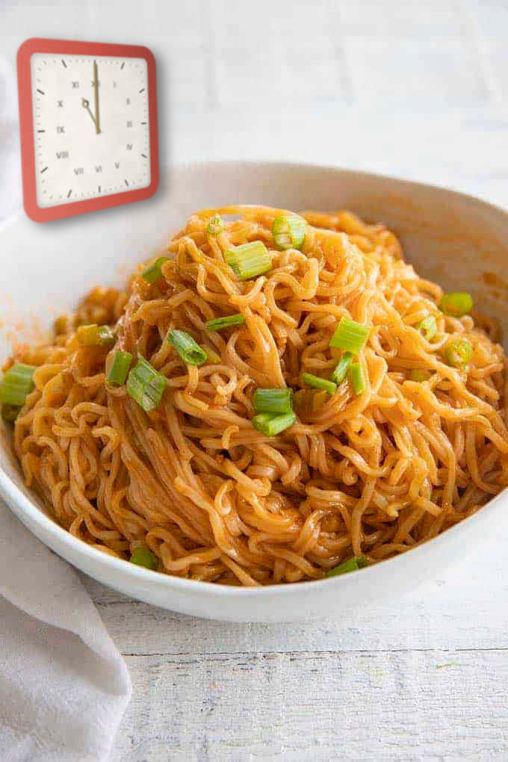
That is 11 h 00 min
